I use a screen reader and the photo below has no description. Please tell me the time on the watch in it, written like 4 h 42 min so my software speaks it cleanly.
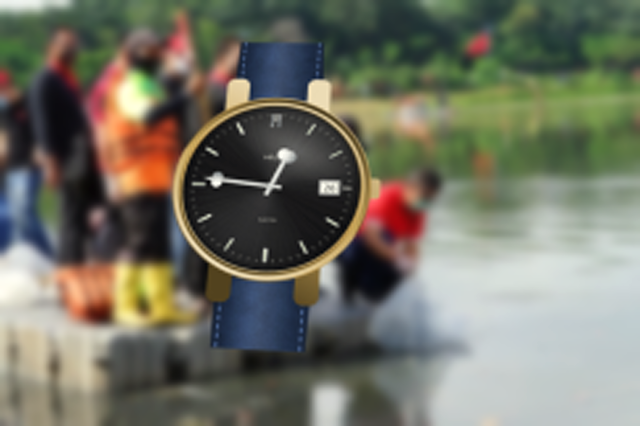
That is 12 h 46 min
